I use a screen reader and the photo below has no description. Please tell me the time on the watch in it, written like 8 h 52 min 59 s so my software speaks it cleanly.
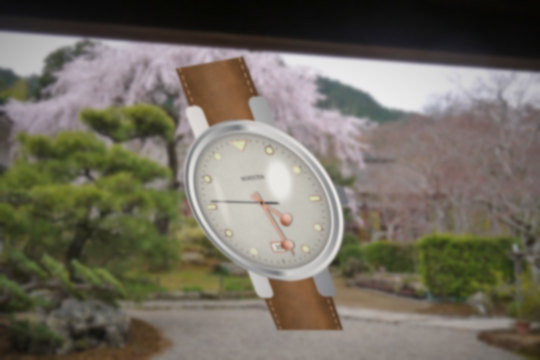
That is 4 h 27 min 46 s
